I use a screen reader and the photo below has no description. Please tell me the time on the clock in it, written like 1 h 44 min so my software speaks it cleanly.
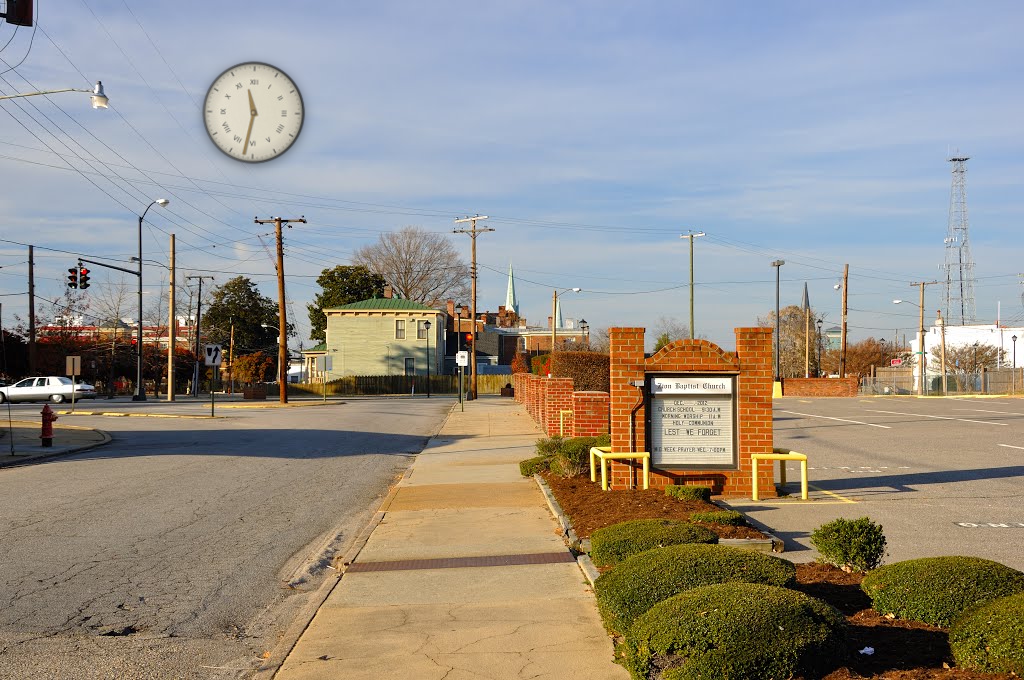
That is 11 h 32 min
